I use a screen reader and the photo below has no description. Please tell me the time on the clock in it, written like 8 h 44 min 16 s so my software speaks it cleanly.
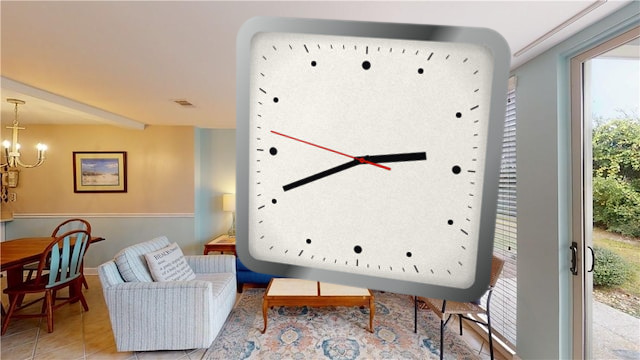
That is 2 h 40 min 47 s
